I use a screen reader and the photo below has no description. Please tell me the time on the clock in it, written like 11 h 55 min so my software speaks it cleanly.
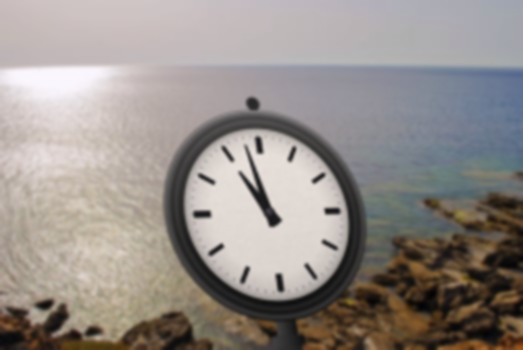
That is 10 h 58 min
